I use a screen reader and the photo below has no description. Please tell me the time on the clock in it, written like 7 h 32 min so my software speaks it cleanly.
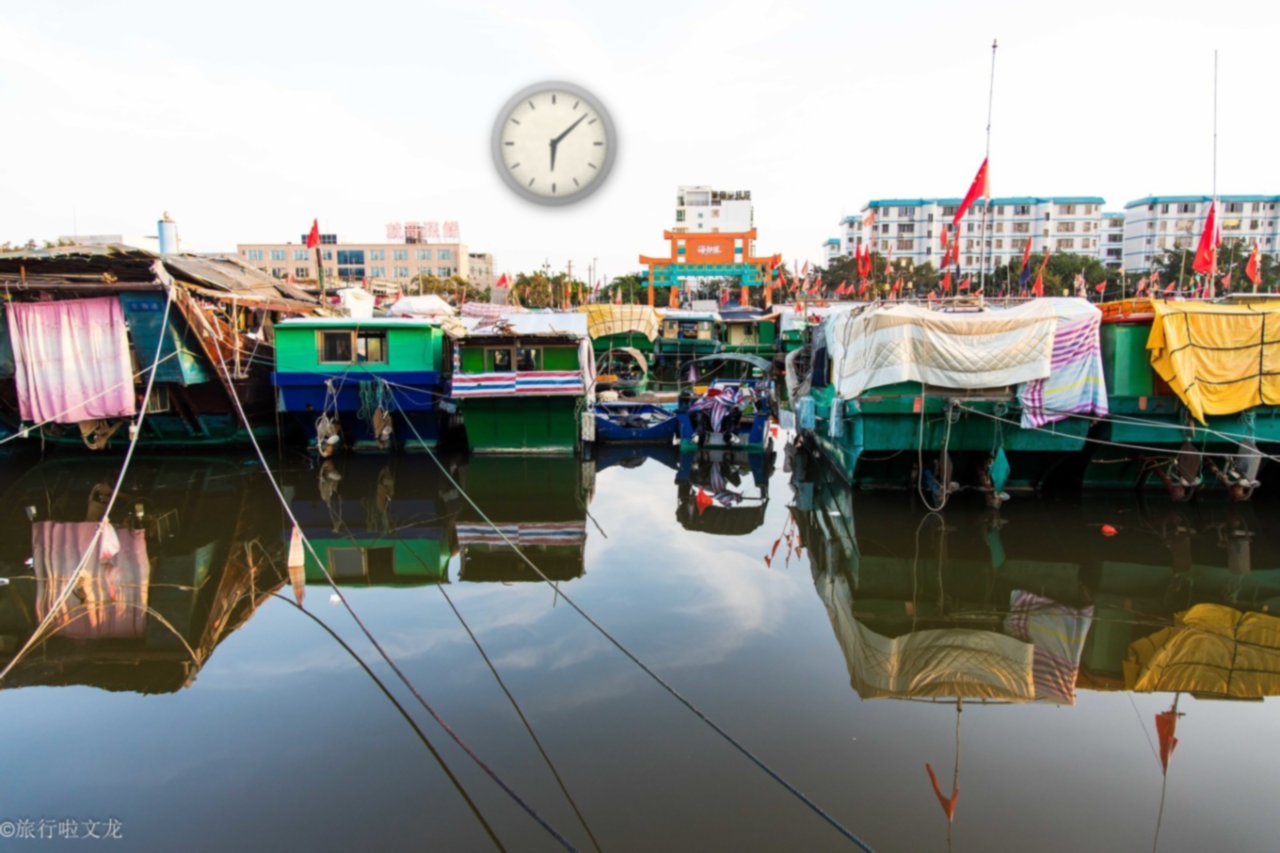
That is 6 h 08 min
